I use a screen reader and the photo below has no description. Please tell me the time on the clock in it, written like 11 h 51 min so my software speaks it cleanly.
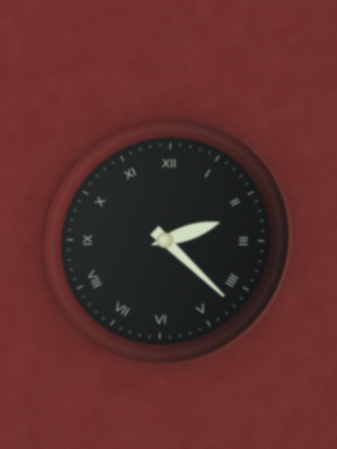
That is 2 h 22 min
